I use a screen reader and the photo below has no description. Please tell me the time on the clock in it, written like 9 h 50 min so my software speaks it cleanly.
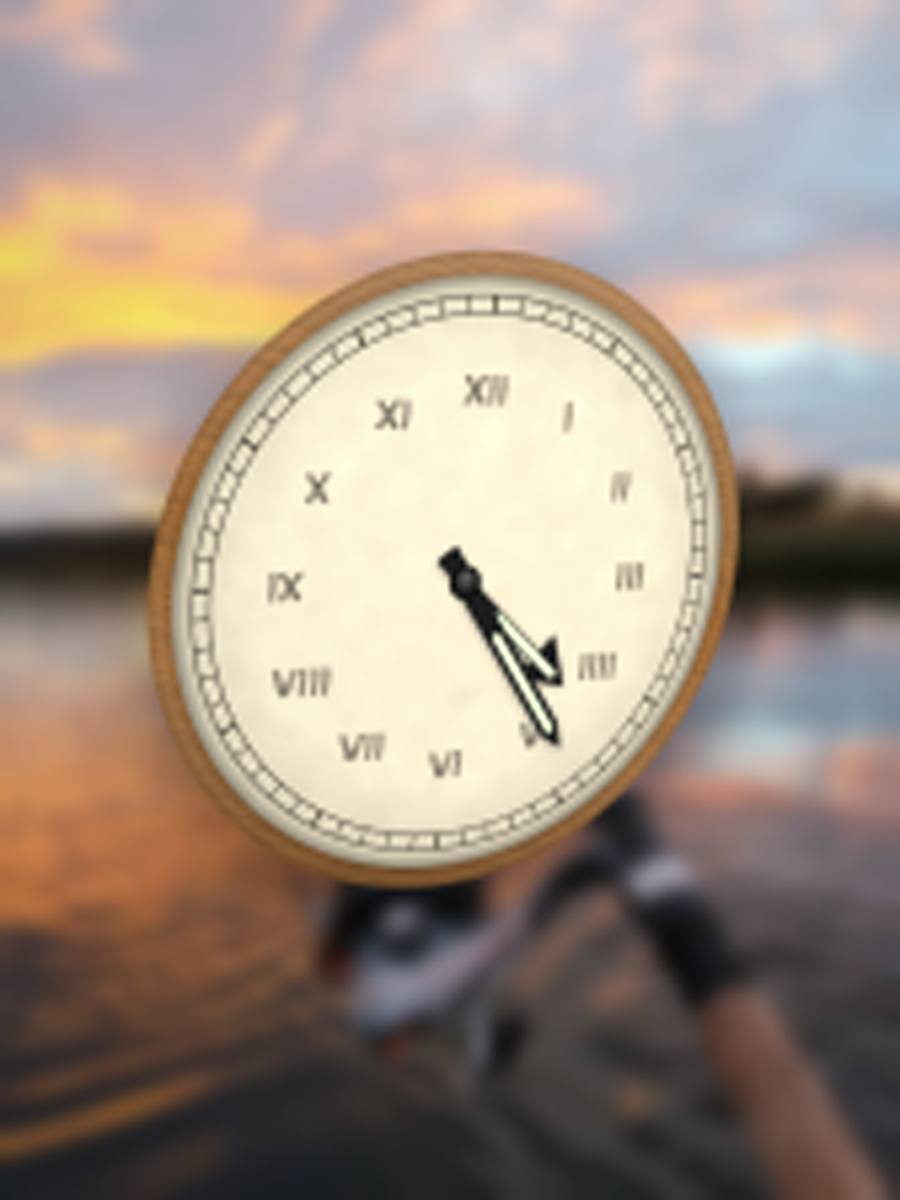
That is 4 h 24 min
